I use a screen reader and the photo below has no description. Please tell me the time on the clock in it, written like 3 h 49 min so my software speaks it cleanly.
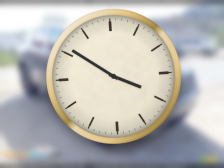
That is 3 h 51 min
